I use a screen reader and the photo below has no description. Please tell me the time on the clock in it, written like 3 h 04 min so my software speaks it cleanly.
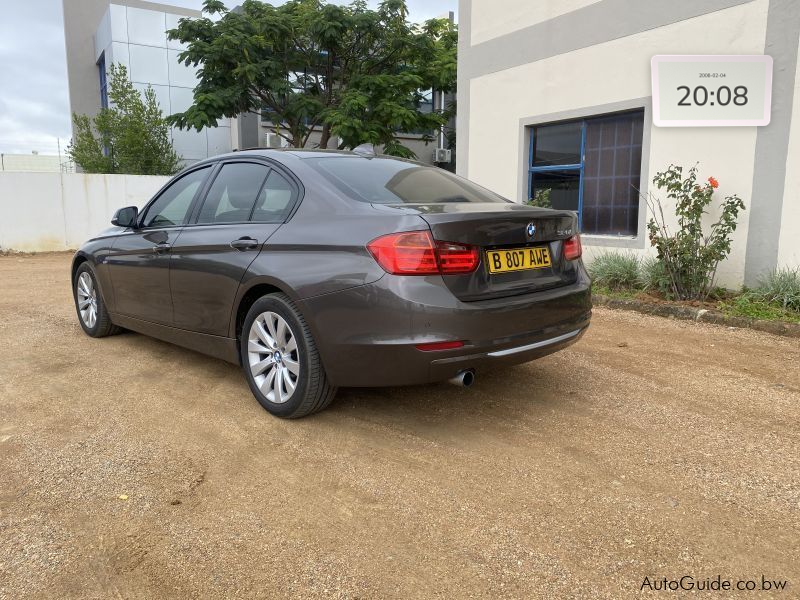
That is 20 h 08 min
